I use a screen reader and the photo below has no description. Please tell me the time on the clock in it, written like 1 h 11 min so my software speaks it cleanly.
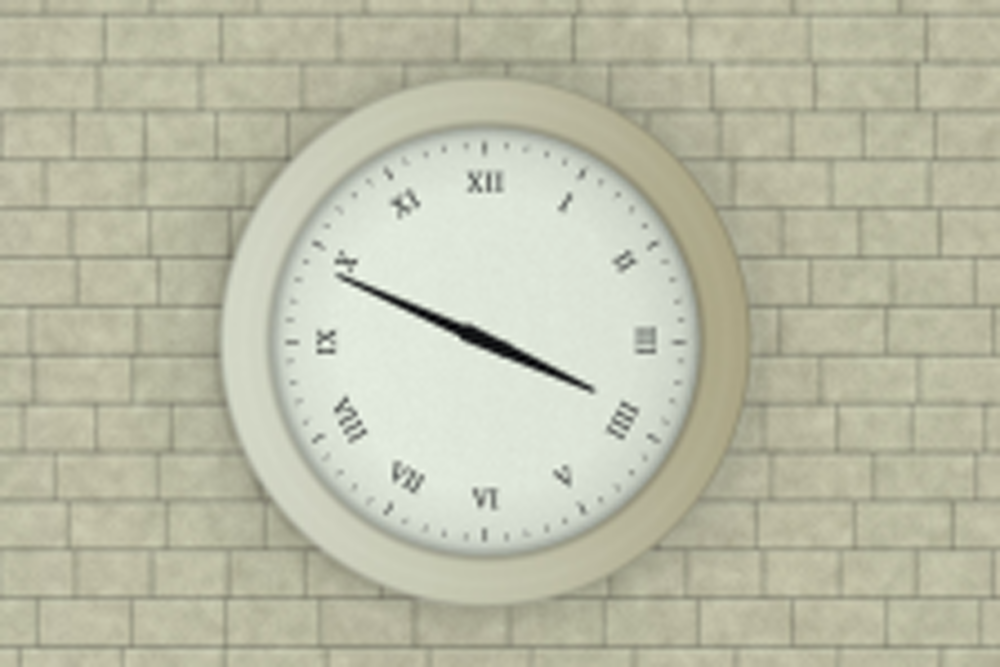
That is 3 h 49 min
